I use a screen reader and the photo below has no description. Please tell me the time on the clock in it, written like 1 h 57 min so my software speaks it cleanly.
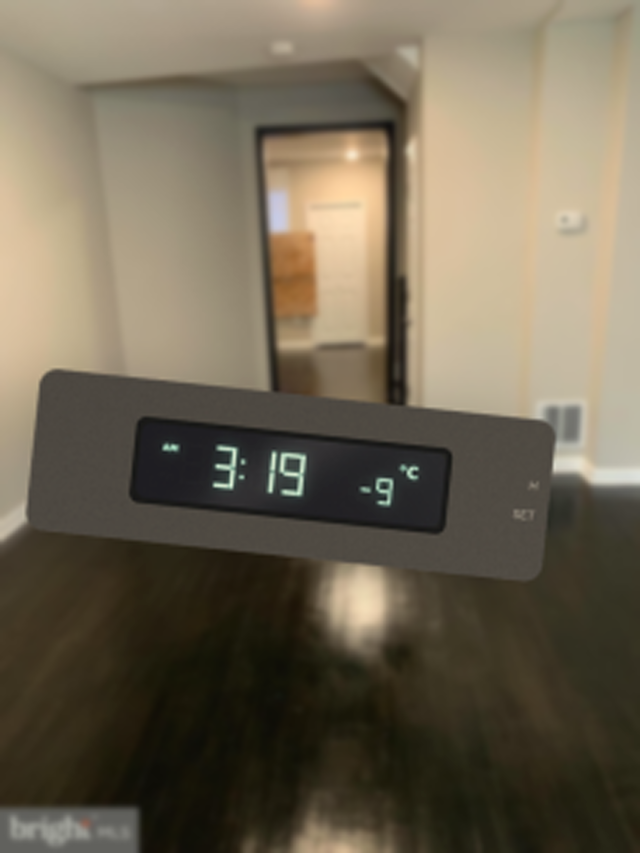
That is 3 h 19 min
